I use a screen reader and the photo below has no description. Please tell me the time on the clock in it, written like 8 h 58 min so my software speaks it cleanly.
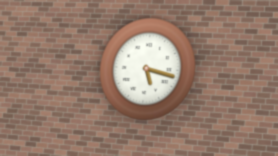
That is 5 h 17 min
